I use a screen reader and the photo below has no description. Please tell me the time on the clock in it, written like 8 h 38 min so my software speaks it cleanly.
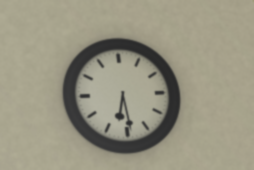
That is 6 h 29 min
